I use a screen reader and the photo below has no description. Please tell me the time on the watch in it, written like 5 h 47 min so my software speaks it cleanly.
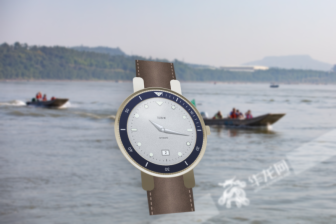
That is 10 h 17 min
